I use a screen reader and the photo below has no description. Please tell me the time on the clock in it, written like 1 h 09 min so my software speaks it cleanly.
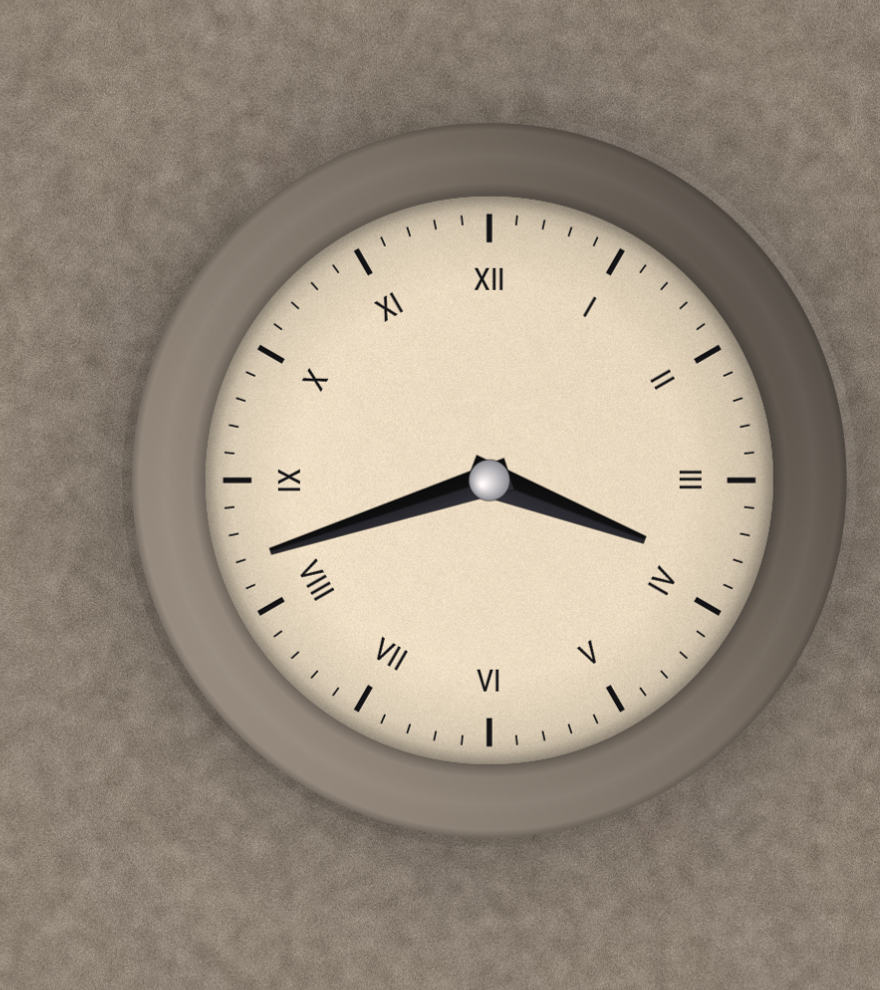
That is 3 h 42 min
